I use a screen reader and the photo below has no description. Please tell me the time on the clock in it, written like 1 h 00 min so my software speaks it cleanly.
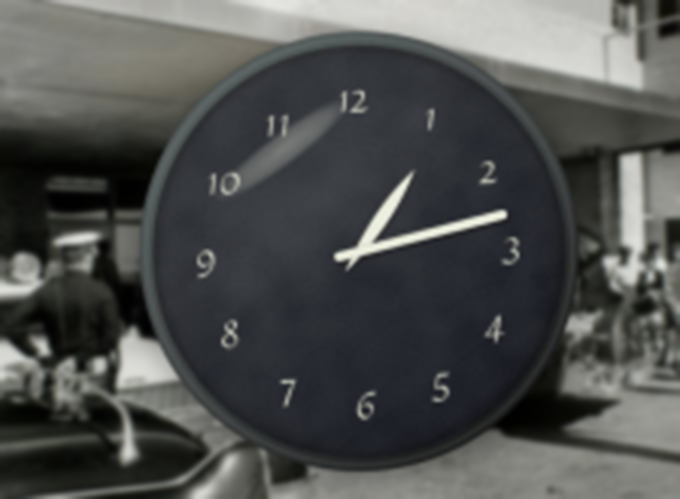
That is 1 h 13 min
